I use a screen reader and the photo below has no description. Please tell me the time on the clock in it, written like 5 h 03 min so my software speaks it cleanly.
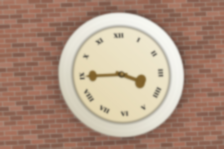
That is 3 h 45 min
